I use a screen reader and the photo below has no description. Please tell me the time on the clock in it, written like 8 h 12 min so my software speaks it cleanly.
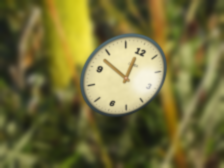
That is 11 h 48 min
